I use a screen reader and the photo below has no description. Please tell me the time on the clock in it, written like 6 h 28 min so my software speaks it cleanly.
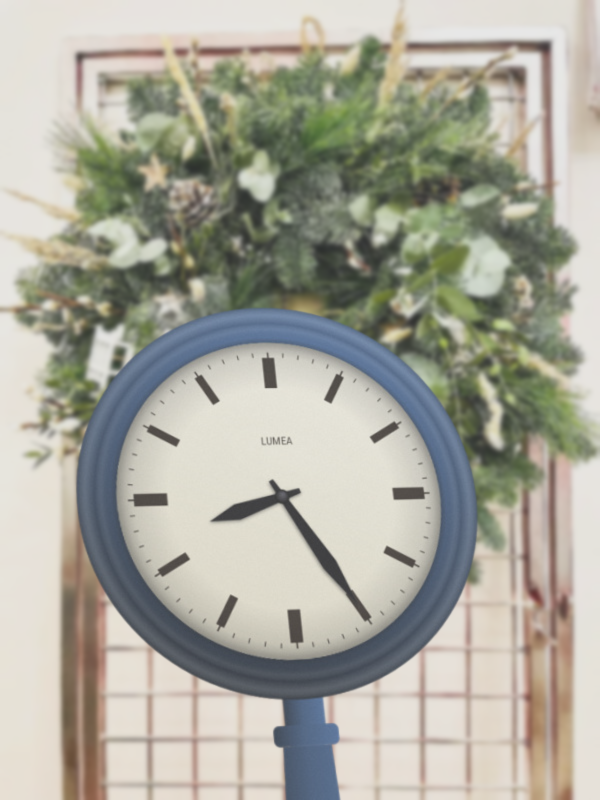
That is 8 h 25 min
